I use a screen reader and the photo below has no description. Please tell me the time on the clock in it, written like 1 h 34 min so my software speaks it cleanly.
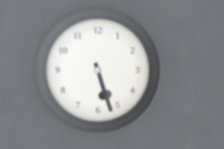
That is 5 h 27 min
